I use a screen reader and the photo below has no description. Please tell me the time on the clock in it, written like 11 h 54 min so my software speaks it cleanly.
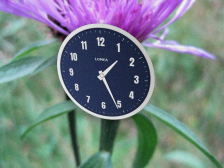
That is 1 h 26 min
